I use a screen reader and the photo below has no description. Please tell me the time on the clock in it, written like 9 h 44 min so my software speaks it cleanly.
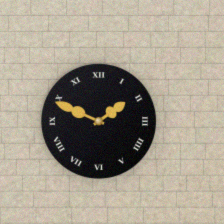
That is 1 h 49 min
